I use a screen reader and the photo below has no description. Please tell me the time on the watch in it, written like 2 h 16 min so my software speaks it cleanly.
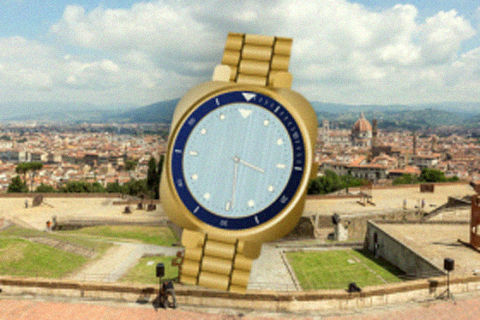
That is 3 h 29 min
